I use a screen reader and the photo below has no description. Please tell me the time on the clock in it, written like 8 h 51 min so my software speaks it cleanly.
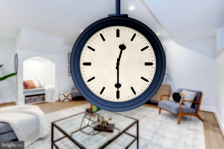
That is 12 h 30 min
